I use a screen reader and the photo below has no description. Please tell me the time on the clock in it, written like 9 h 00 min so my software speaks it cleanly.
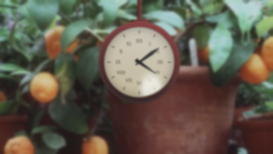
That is 4 h 09 min
